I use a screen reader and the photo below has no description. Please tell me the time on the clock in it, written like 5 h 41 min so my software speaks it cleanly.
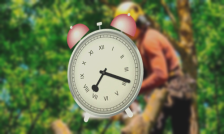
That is 7 h 19 min
